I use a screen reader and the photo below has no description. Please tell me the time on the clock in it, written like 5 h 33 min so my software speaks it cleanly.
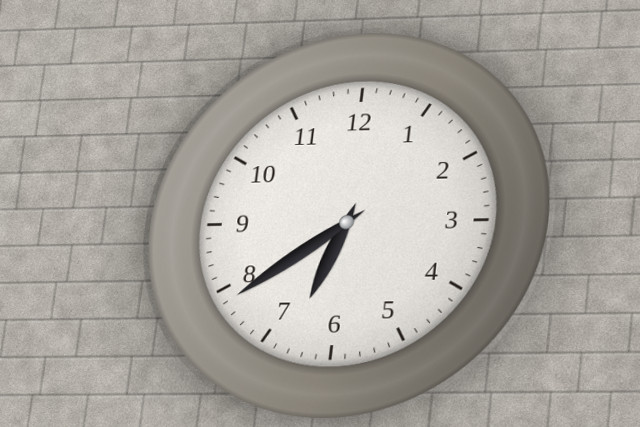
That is 6 h 39 min
